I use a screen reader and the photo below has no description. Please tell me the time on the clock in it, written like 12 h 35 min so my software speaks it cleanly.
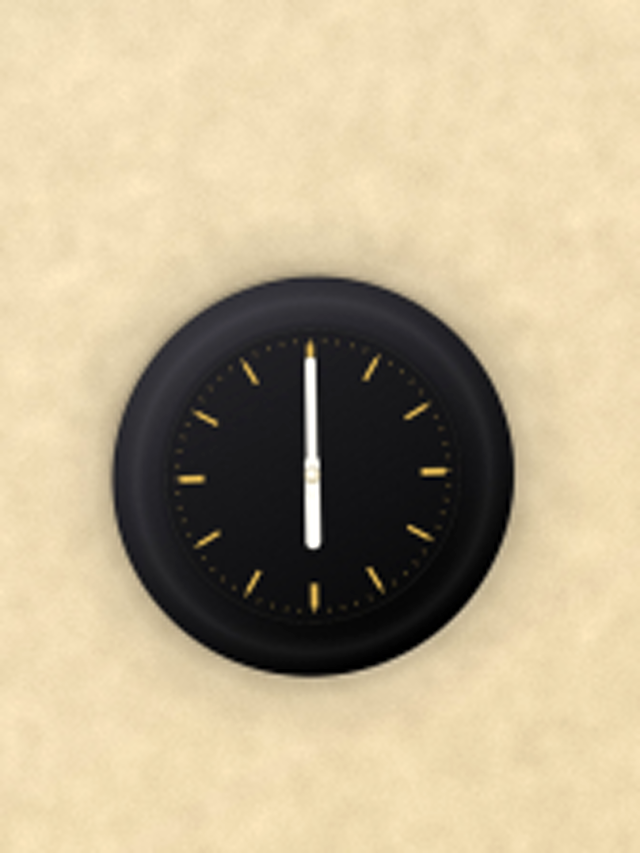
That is 6 h 00 min
